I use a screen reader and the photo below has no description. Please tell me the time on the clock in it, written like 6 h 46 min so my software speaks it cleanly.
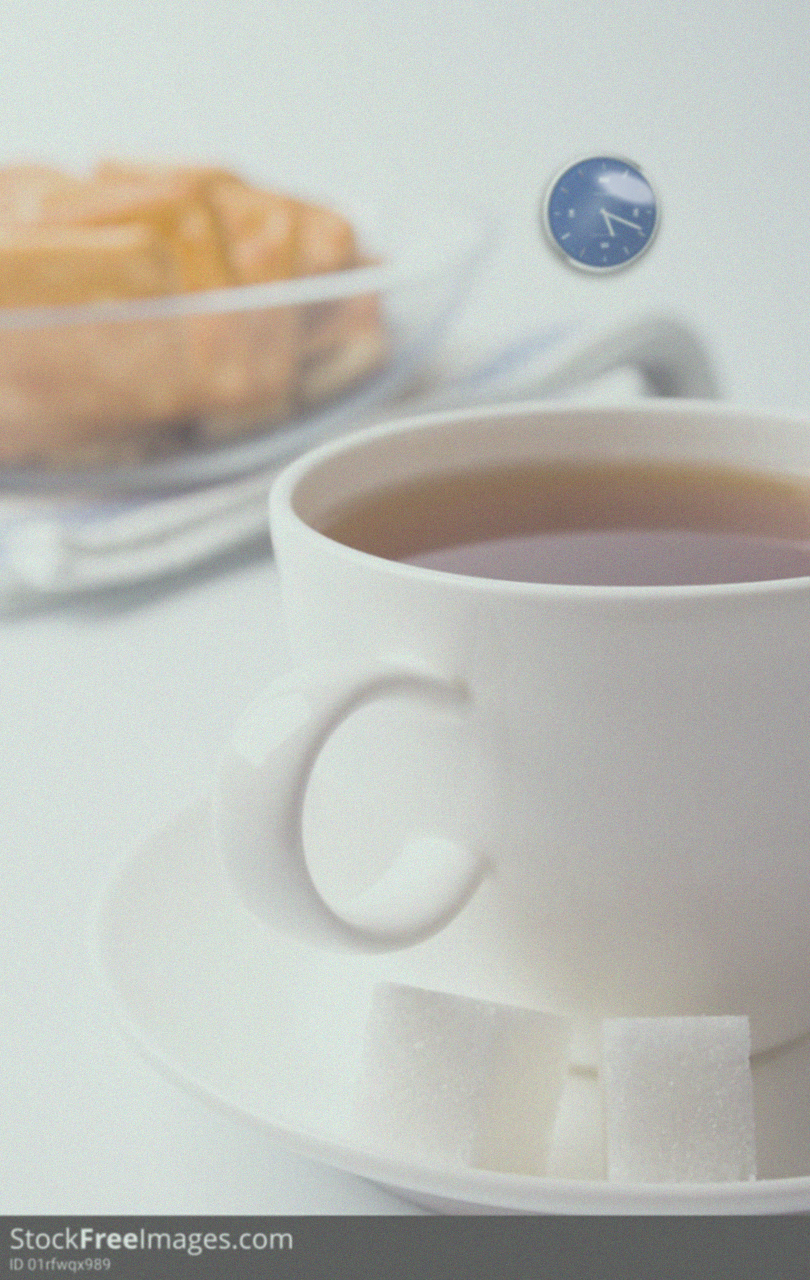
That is 5 h 19 min
